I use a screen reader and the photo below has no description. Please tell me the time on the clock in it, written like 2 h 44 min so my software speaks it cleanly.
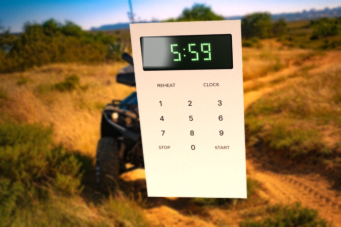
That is 5 h 59 min
